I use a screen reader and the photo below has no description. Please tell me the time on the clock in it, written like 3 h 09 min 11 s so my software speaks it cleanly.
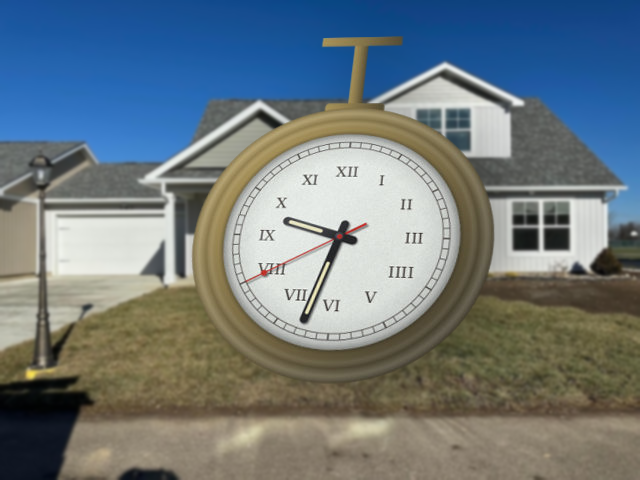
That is 9 h 32 min 40 s
